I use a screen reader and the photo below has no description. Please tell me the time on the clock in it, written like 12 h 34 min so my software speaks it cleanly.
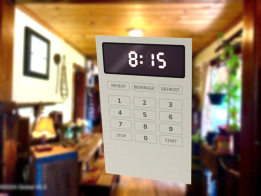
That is 8 h 15 min
